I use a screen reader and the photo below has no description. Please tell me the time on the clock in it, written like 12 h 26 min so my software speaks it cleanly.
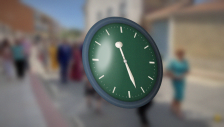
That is 11 h 27 min
